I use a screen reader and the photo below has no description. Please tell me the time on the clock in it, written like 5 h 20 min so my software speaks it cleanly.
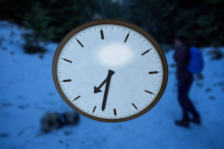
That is 7 h 33 min
